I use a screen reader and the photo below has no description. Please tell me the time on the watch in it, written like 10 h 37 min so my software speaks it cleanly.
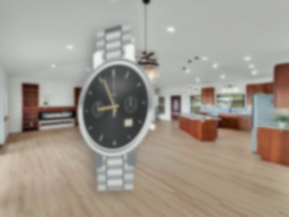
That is 8 h 56 min
